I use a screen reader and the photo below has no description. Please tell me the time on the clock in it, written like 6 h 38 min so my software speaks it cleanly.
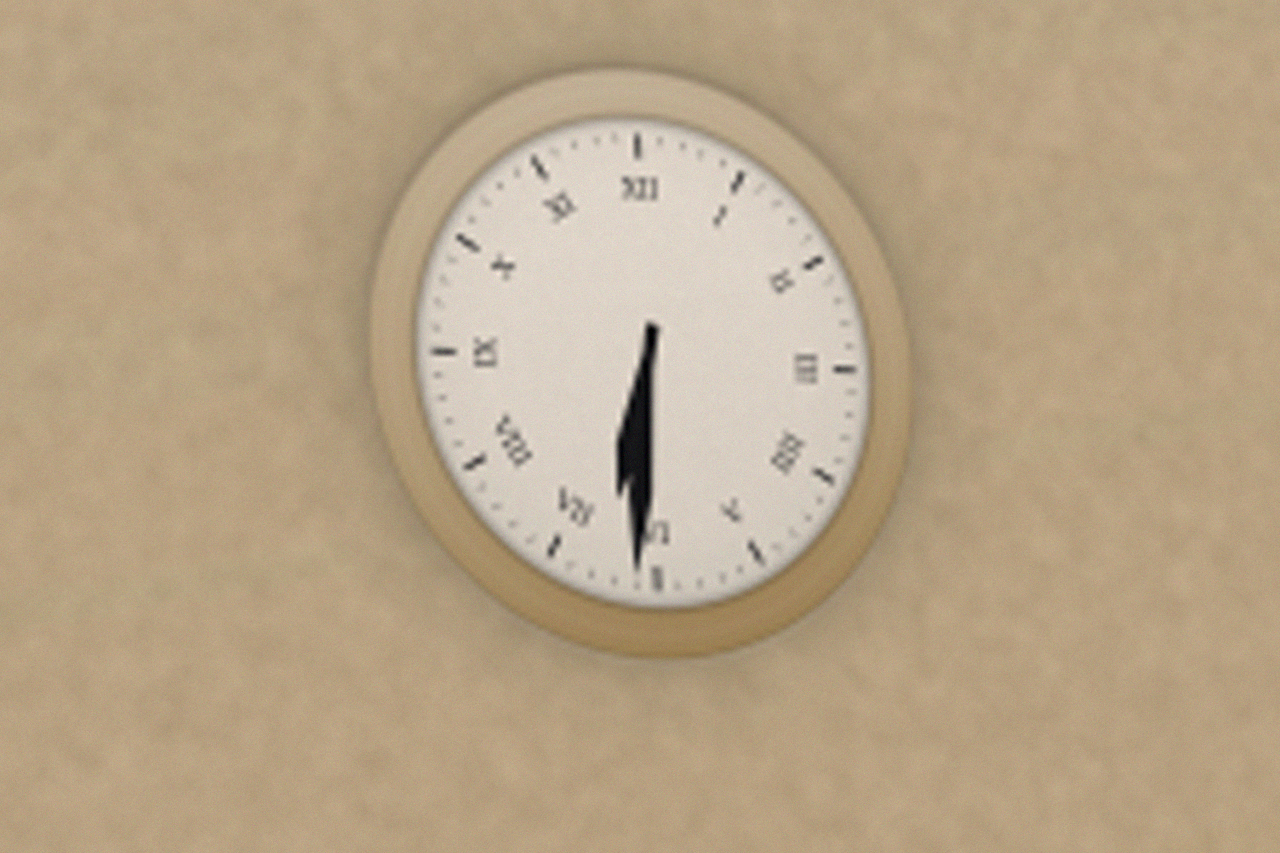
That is 6 h 31 min
